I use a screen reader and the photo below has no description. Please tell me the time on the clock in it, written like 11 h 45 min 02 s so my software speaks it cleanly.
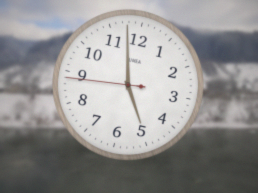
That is 4 h 57 min 44 s
